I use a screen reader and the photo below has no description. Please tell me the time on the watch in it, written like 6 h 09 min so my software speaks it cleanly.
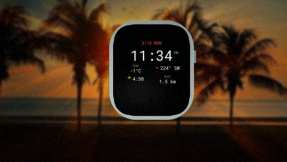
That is 11 h 34 min
